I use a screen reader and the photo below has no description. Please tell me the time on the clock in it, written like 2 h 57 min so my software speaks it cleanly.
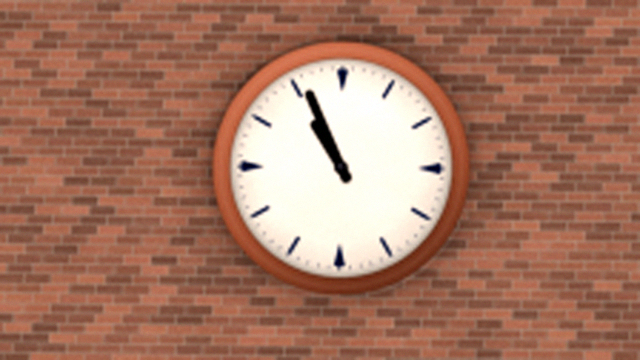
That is 10 h 56 min
